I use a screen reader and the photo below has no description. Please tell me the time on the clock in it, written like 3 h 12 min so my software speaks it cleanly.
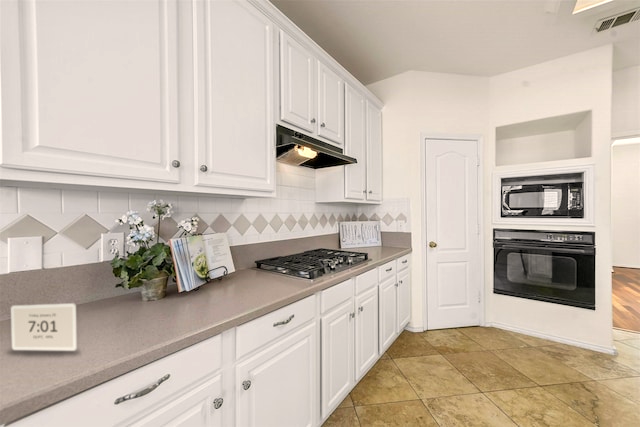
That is 7 h 01 min
